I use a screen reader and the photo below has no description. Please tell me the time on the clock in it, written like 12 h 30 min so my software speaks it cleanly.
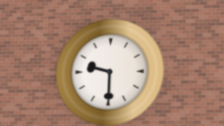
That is 9 h 30 min
